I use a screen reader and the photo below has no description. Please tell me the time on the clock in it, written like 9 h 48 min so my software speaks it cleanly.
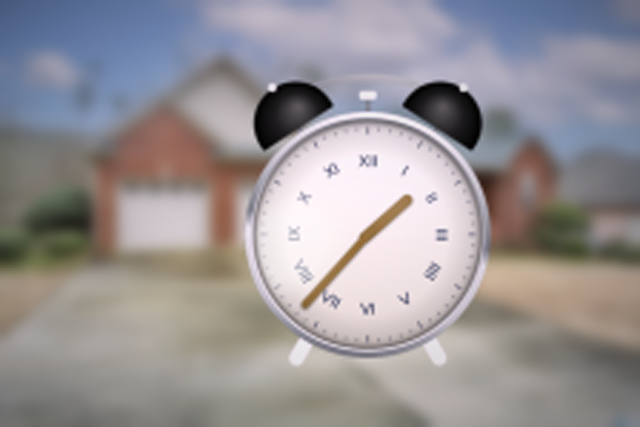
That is 1 h 37 min
